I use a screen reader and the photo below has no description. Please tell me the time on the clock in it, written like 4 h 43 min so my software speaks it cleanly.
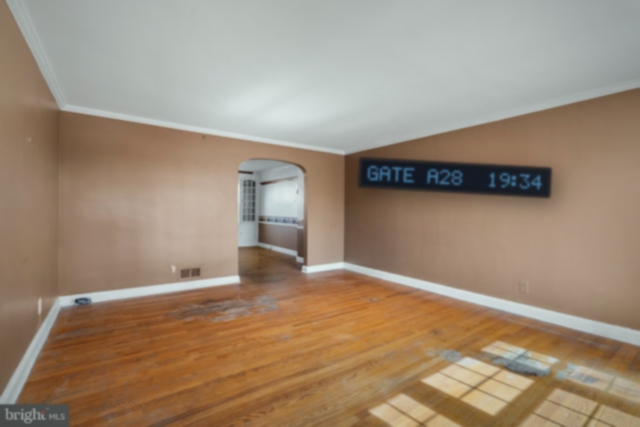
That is 19 h 34 min
